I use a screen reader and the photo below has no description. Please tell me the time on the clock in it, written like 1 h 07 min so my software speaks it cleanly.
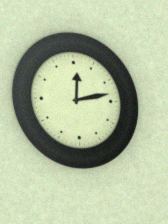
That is 12 h 13 min
